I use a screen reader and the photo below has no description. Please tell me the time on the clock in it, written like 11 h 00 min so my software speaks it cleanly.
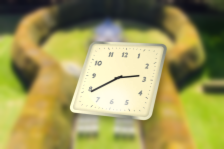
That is 2 h 39 min
